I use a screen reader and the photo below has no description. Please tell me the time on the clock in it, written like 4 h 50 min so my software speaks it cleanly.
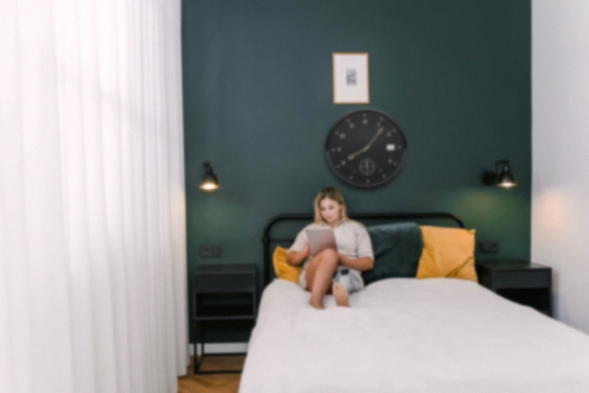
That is 8 h 07 min
